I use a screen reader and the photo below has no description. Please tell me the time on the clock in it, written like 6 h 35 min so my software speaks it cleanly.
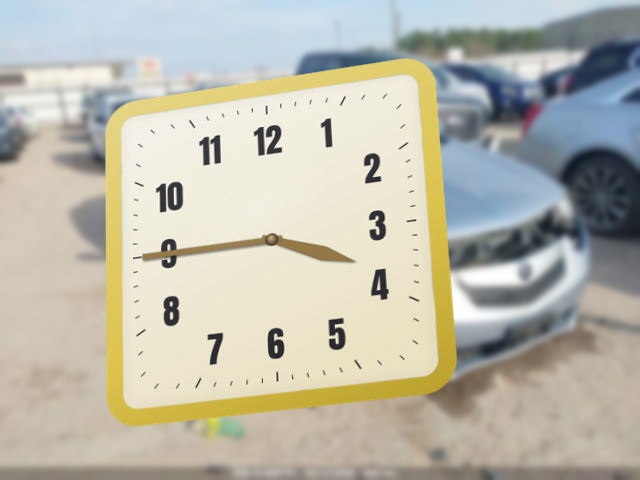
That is 3 h 45 min
